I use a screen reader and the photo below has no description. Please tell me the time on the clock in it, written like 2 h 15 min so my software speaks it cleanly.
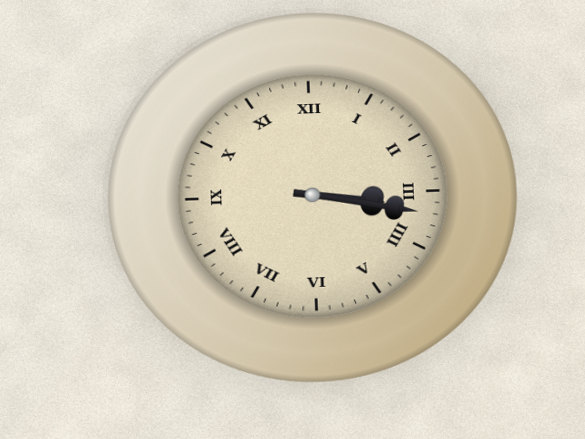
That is 3 h 17 min
